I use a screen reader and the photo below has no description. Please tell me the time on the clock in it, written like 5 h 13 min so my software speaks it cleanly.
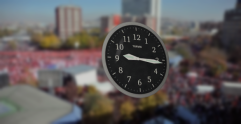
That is 9 h 16 min
